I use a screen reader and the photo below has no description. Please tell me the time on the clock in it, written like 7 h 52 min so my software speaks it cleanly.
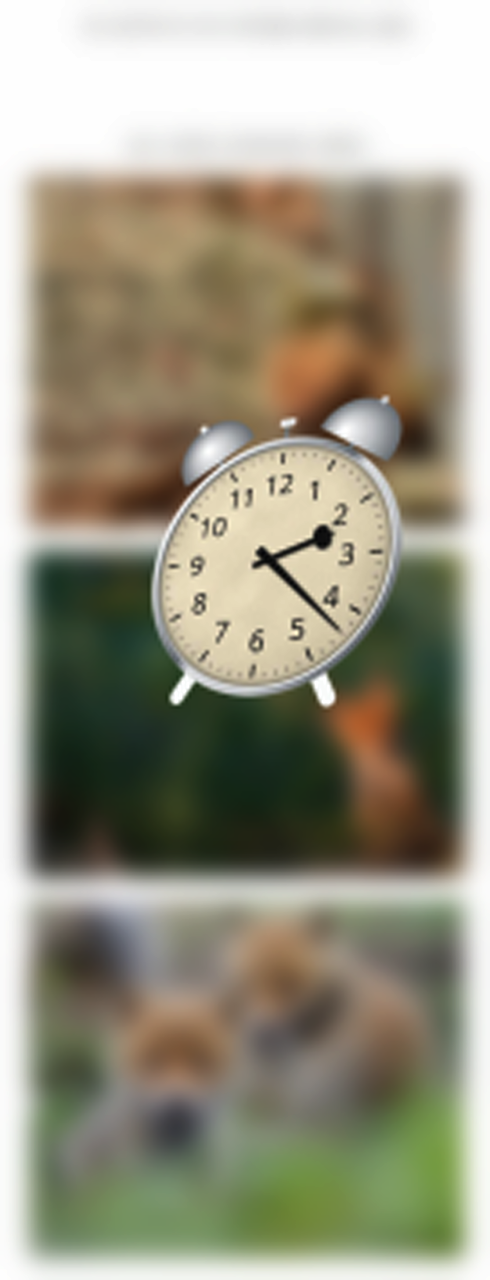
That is 2 h 22 min
